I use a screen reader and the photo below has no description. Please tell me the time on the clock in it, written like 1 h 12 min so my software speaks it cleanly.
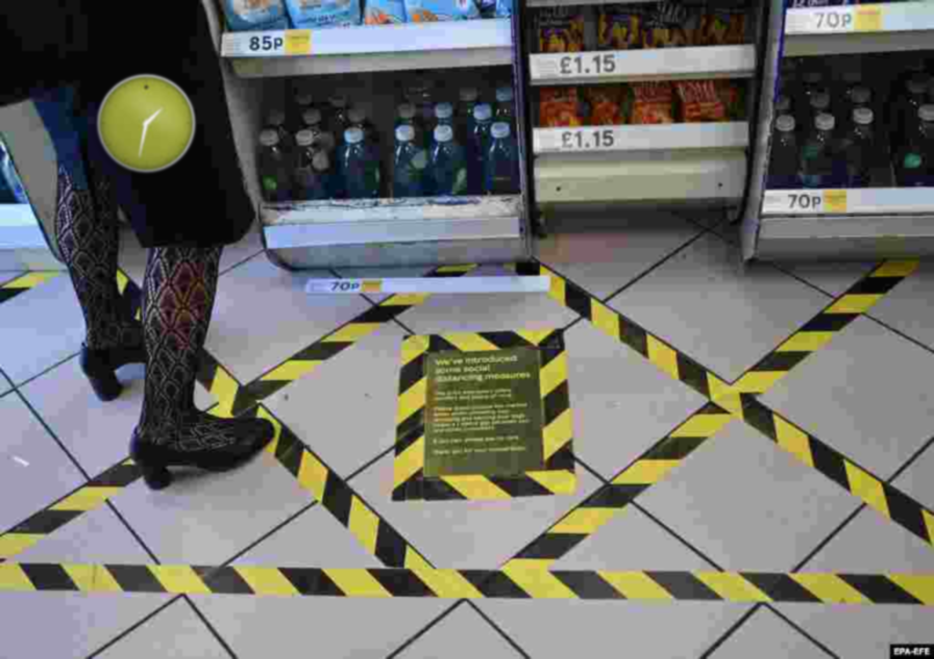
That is 1 h 32 min
